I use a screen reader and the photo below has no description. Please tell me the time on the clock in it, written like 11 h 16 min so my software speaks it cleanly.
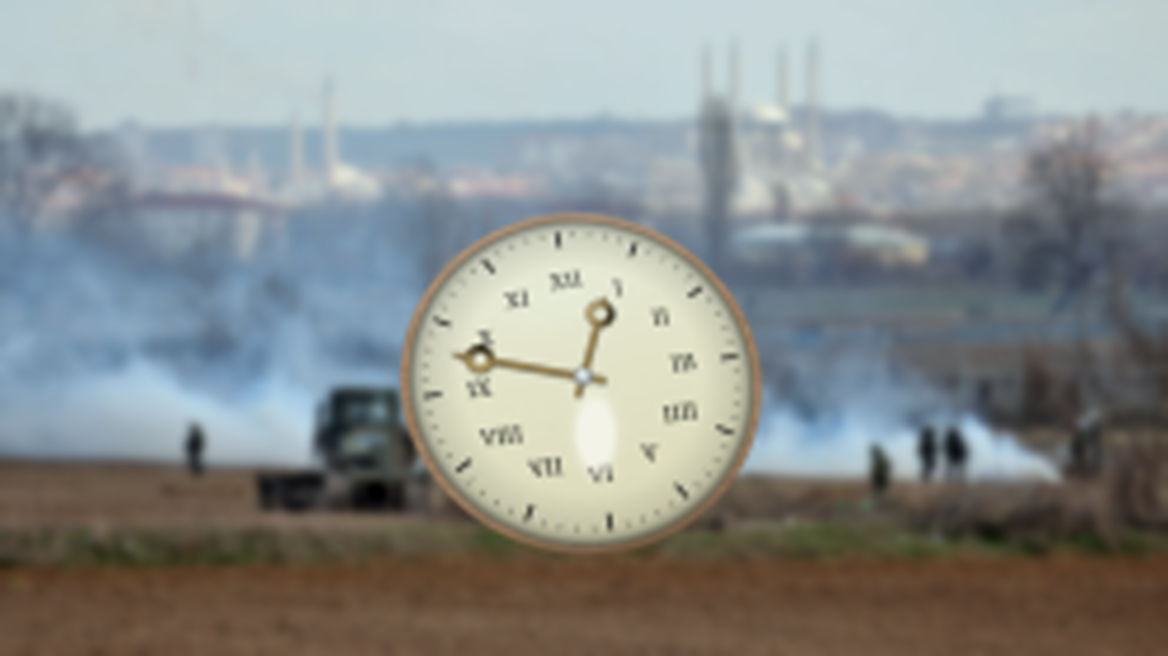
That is 12 h 48 min
